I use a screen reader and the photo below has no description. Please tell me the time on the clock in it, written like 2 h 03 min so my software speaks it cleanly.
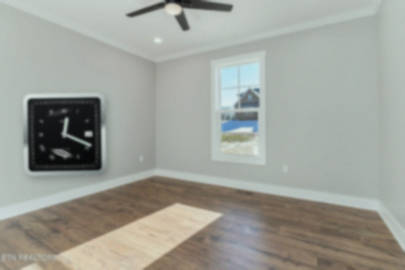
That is 12 h 19 min
